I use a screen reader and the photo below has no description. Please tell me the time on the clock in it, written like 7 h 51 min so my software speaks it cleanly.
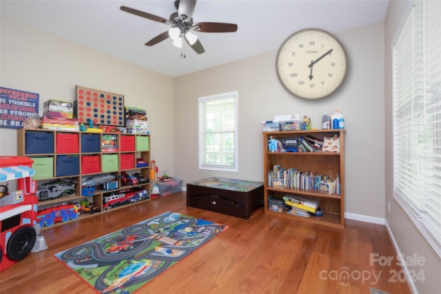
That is 6 h 09 min
